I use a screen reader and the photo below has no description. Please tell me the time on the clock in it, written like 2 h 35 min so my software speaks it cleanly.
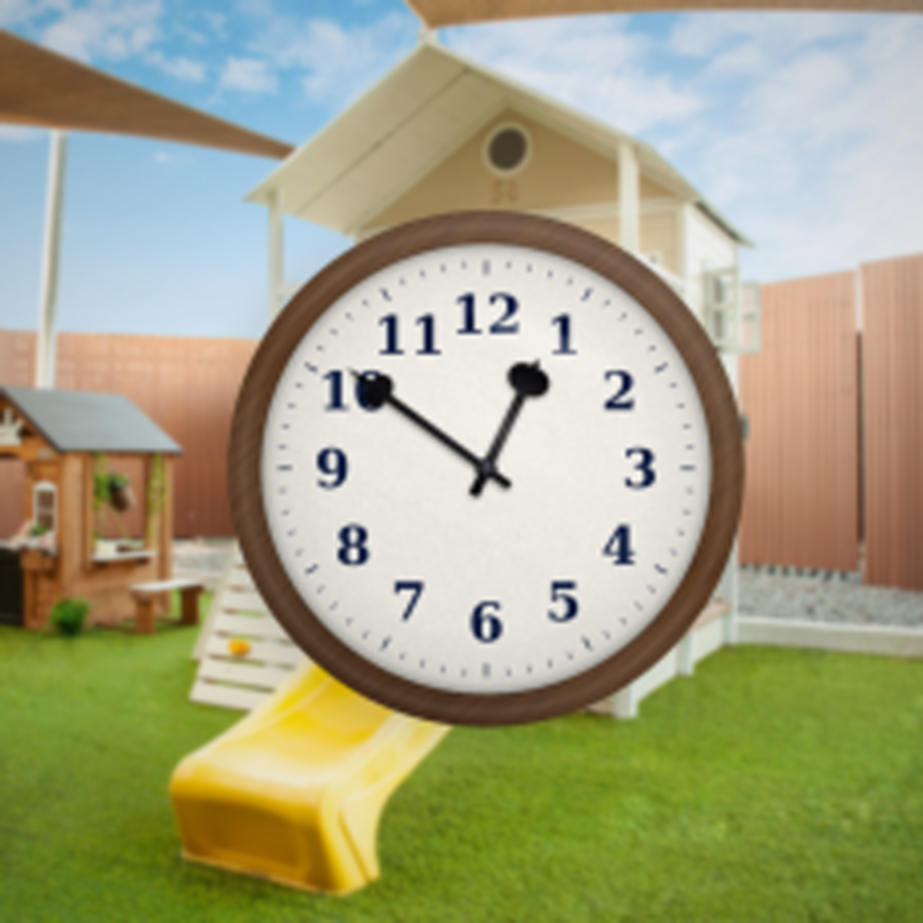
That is 12 h 51 min
